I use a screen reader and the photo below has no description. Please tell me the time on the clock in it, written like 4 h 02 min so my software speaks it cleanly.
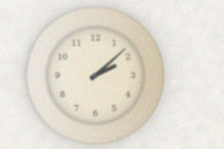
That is 2 h 08 min
